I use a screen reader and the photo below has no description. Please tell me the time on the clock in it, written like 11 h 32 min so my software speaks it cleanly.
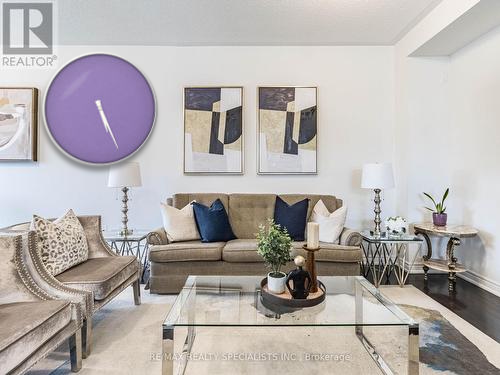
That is 5 h 26 min
